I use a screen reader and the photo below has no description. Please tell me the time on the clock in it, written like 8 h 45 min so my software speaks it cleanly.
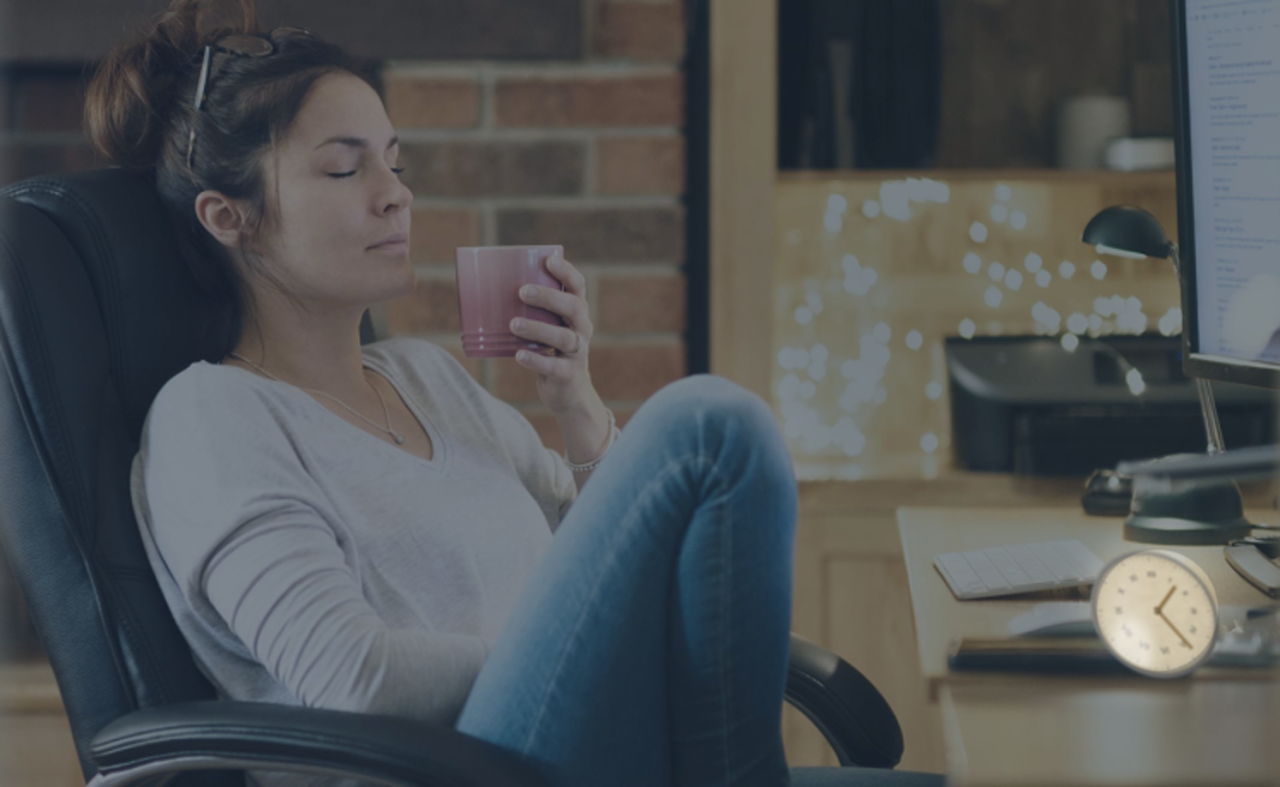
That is 1 h 24 min
